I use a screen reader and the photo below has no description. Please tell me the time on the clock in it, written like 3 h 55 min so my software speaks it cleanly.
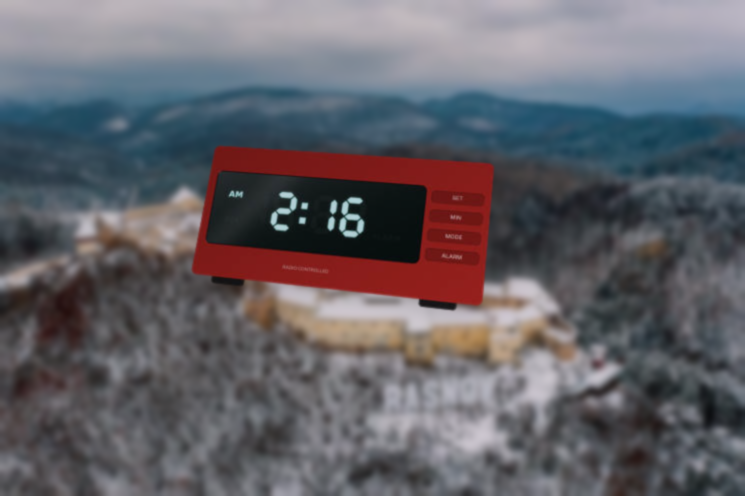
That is 2 h 16 min
